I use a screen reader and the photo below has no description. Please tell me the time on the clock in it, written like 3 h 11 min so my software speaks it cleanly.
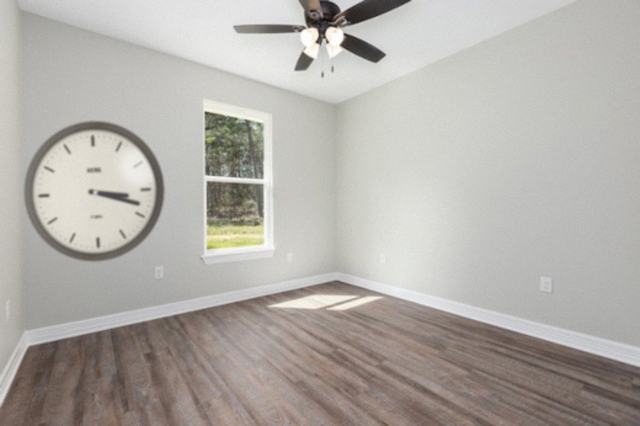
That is 3 h 18 min
